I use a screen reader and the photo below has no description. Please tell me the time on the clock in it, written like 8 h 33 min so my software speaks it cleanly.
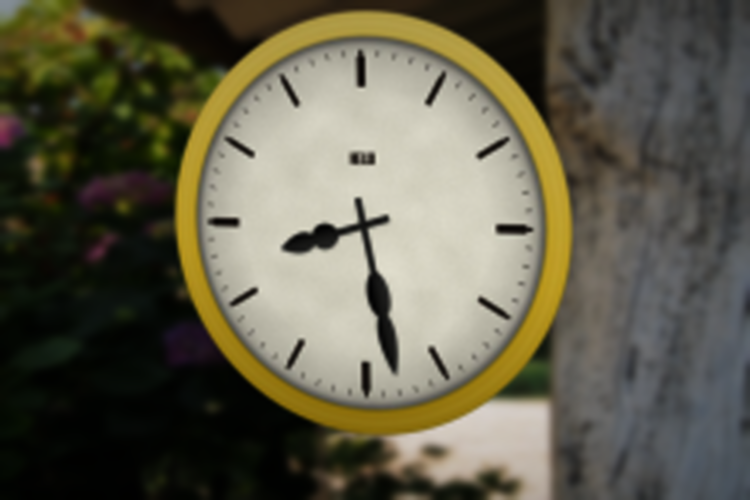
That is 8 h 28 min
